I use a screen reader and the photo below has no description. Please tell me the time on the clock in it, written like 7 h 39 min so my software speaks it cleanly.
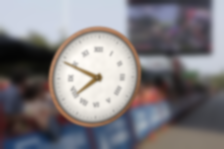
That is 7 h 49 min
